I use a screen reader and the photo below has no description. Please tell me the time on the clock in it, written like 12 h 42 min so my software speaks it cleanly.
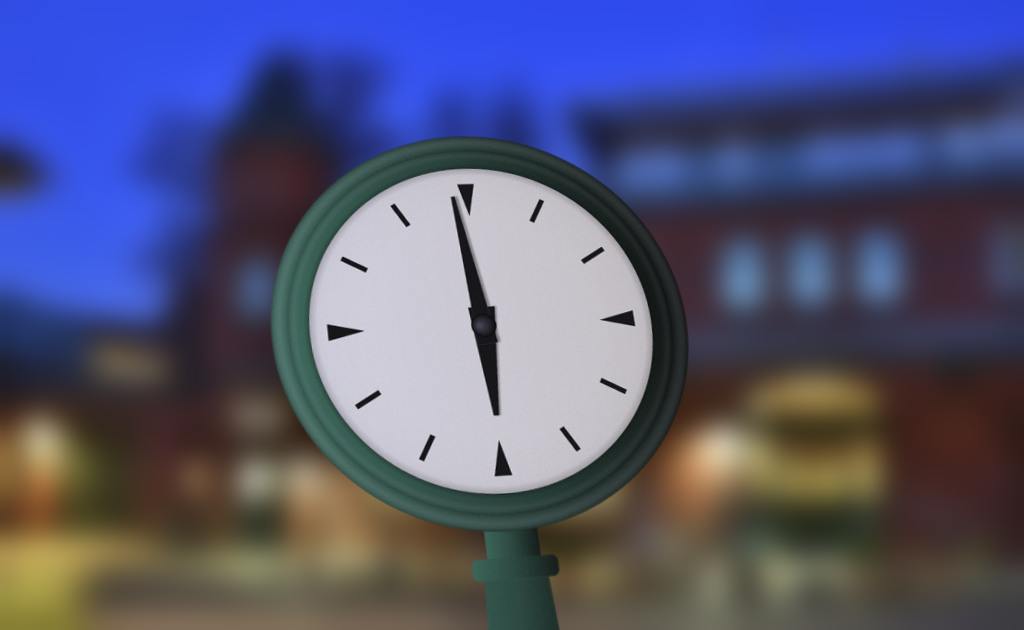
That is 5 h 59 min
